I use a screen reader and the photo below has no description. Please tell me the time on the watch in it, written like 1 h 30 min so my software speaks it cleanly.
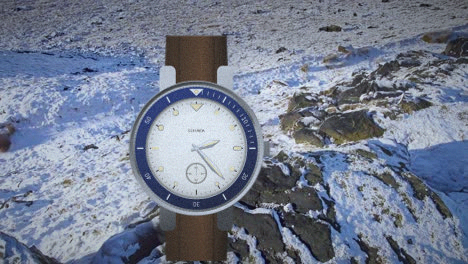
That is 2 h 23 min
